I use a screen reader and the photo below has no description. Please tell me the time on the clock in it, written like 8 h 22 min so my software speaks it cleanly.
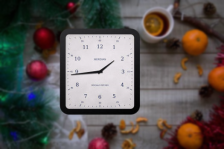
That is 1 h 44 min
